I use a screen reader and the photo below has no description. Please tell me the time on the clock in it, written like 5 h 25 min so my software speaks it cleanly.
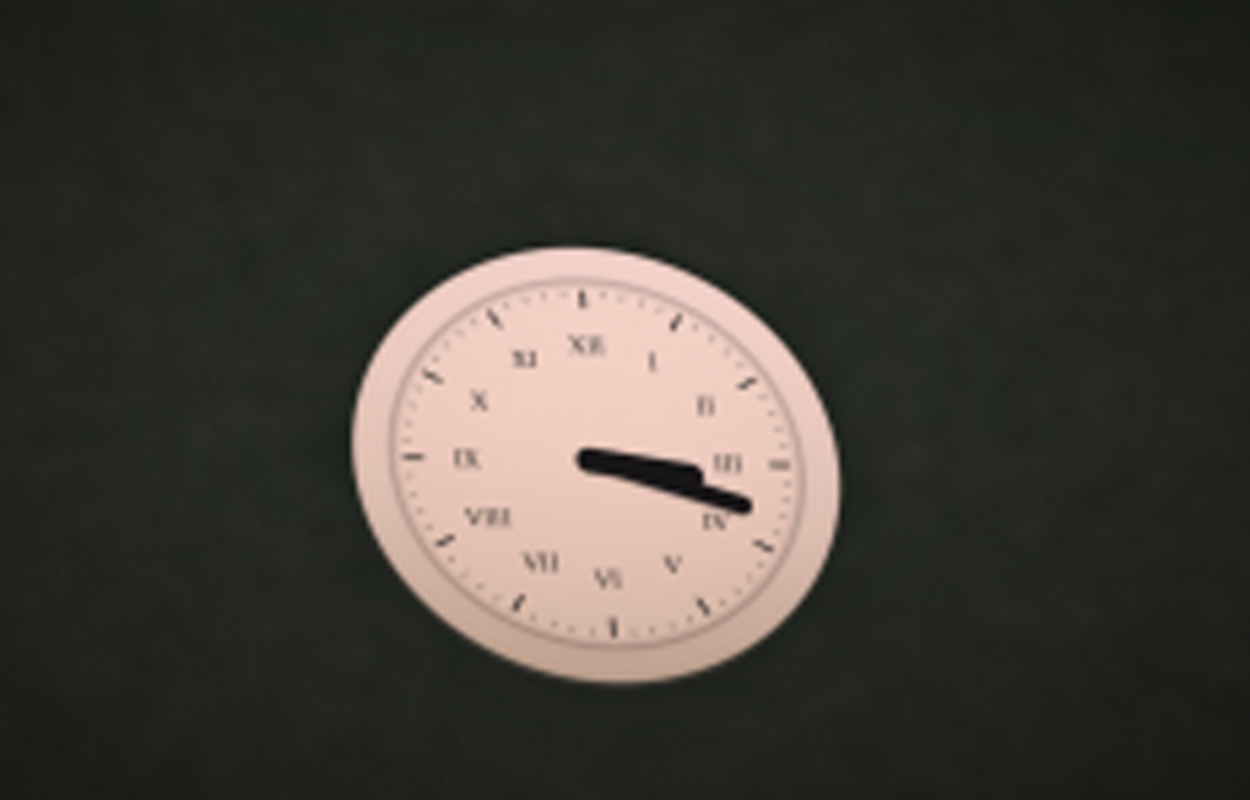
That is 3 h 18 min
